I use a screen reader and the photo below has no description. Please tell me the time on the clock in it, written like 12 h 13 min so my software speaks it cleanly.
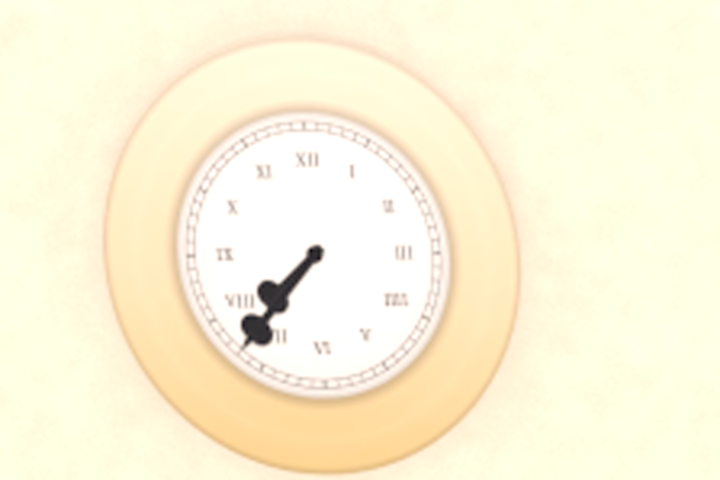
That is 7 h 37 min
